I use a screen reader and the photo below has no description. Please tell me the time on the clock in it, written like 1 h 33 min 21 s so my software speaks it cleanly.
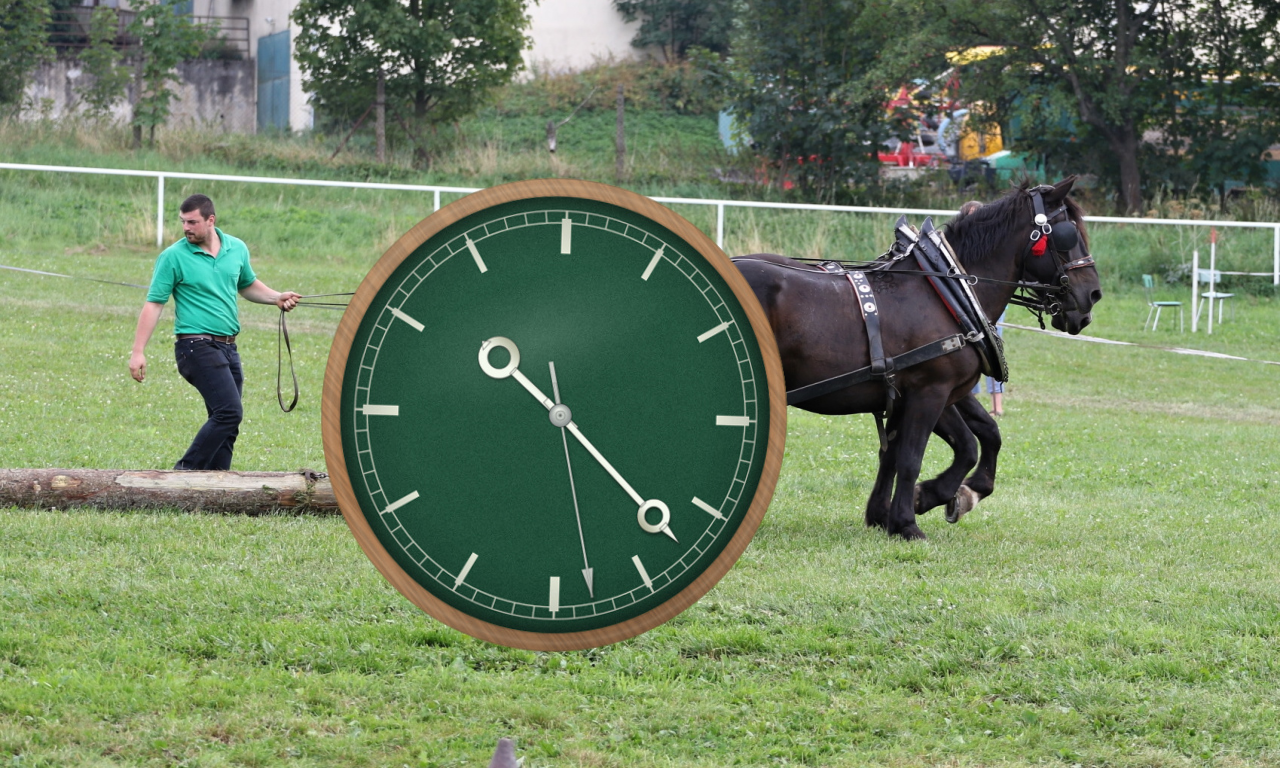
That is 10 h 22 min 28 s
